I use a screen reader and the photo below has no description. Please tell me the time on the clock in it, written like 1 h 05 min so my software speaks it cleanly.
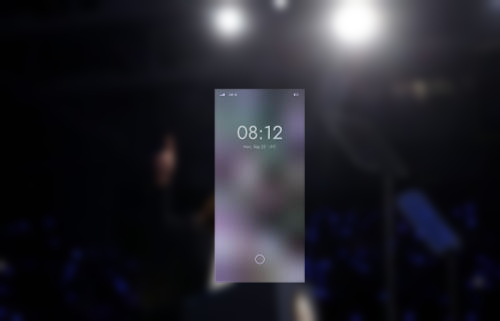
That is 8 h 12 min
